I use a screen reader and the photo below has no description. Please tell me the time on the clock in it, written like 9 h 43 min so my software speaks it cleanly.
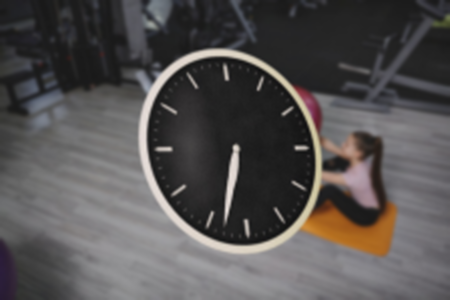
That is 6 h 33 min
